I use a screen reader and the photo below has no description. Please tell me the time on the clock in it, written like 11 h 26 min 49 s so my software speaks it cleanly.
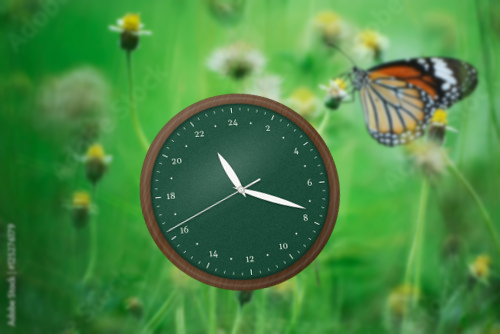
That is 22 h 18 min 41 s
